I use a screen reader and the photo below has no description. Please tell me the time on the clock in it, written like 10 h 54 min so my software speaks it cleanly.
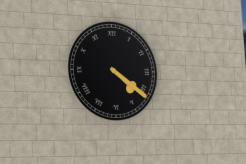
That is 4 h 21 min
